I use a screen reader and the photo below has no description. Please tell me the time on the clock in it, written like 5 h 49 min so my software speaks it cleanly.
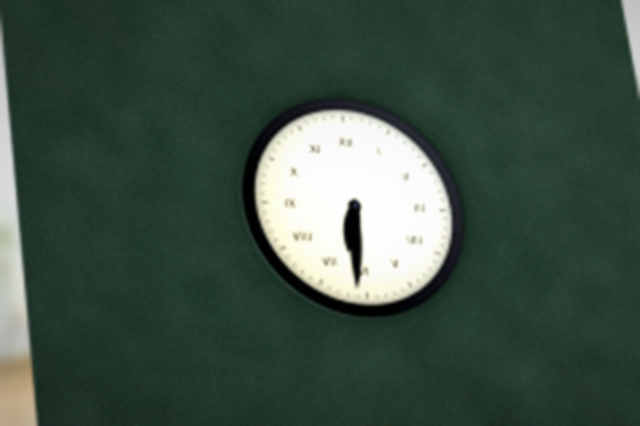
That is 6 h 31 min
